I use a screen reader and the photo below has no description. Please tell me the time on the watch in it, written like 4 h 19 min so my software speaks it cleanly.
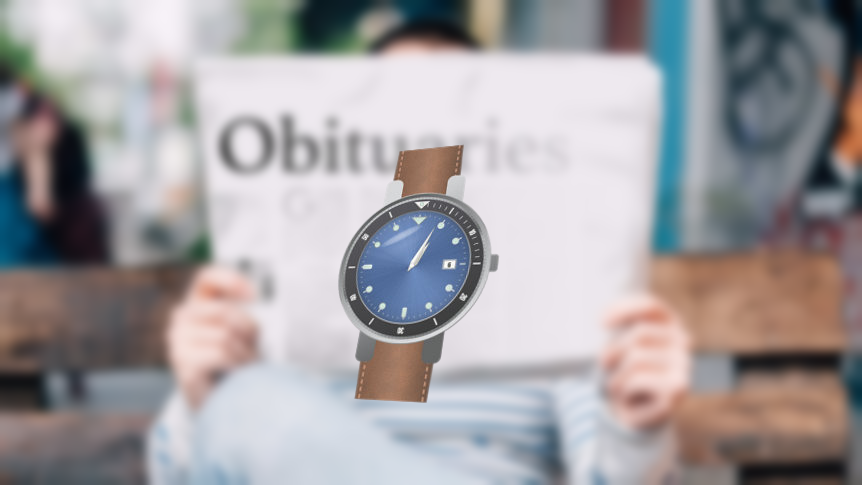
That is 1 h 04 min
